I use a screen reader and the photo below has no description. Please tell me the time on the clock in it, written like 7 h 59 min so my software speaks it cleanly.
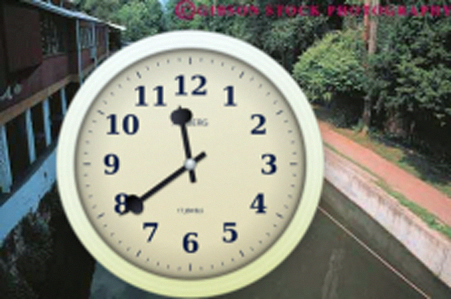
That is 11 h 39 min
